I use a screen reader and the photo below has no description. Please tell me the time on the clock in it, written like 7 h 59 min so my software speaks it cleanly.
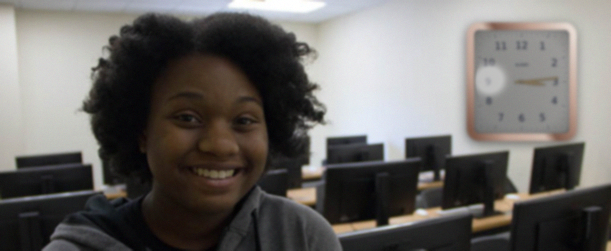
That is 3 h 14 min
